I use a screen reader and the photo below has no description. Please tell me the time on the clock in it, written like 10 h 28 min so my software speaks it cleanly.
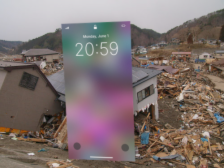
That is 20 h 59 min
